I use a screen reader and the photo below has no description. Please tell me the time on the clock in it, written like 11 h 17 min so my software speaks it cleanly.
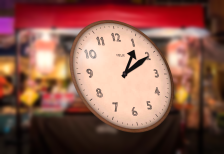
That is 1 h 10 min
